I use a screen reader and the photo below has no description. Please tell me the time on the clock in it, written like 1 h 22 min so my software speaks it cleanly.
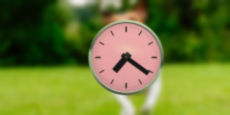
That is 7 h 21 min
